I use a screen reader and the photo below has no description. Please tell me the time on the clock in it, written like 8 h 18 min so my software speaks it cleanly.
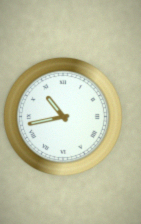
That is 10 h 43 min
